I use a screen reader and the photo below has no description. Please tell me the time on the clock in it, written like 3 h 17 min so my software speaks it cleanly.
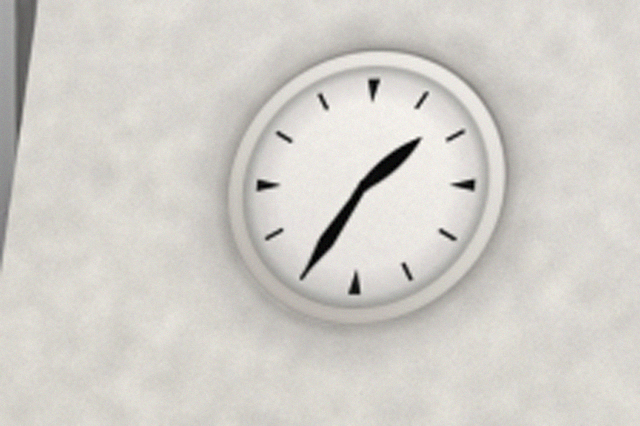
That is 1 h 35 min
